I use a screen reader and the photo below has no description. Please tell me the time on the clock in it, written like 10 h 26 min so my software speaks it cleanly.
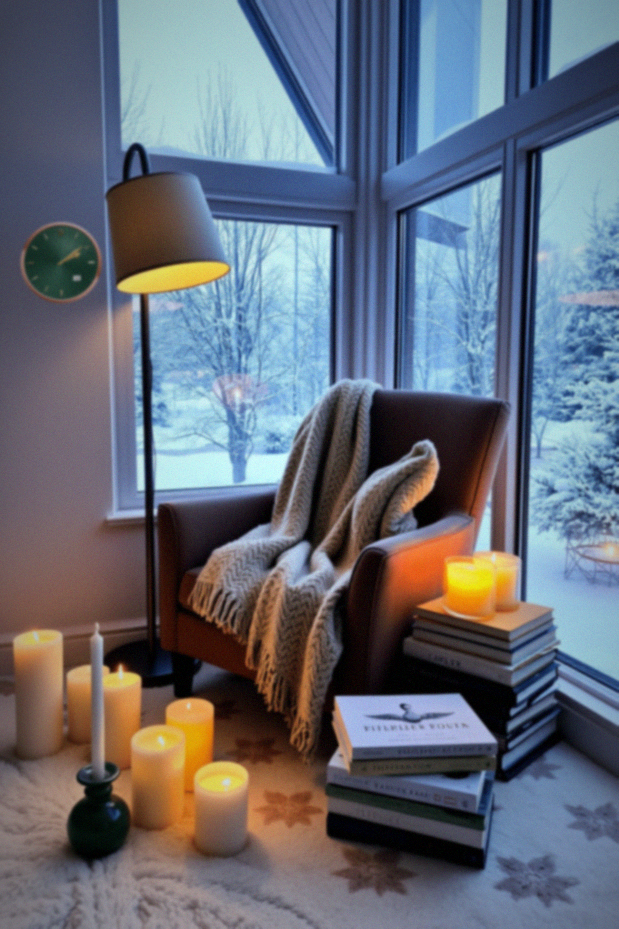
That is 2 h 09 min
